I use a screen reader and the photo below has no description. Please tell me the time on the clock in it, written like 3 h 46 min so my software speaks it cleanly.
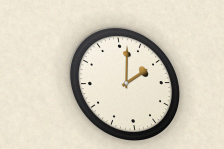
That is 2 h 02 min
